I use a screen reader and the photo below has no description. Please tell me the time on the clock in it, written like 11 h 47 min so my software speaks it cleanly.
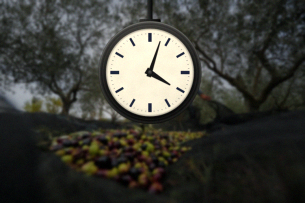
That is 4 h 03 min
